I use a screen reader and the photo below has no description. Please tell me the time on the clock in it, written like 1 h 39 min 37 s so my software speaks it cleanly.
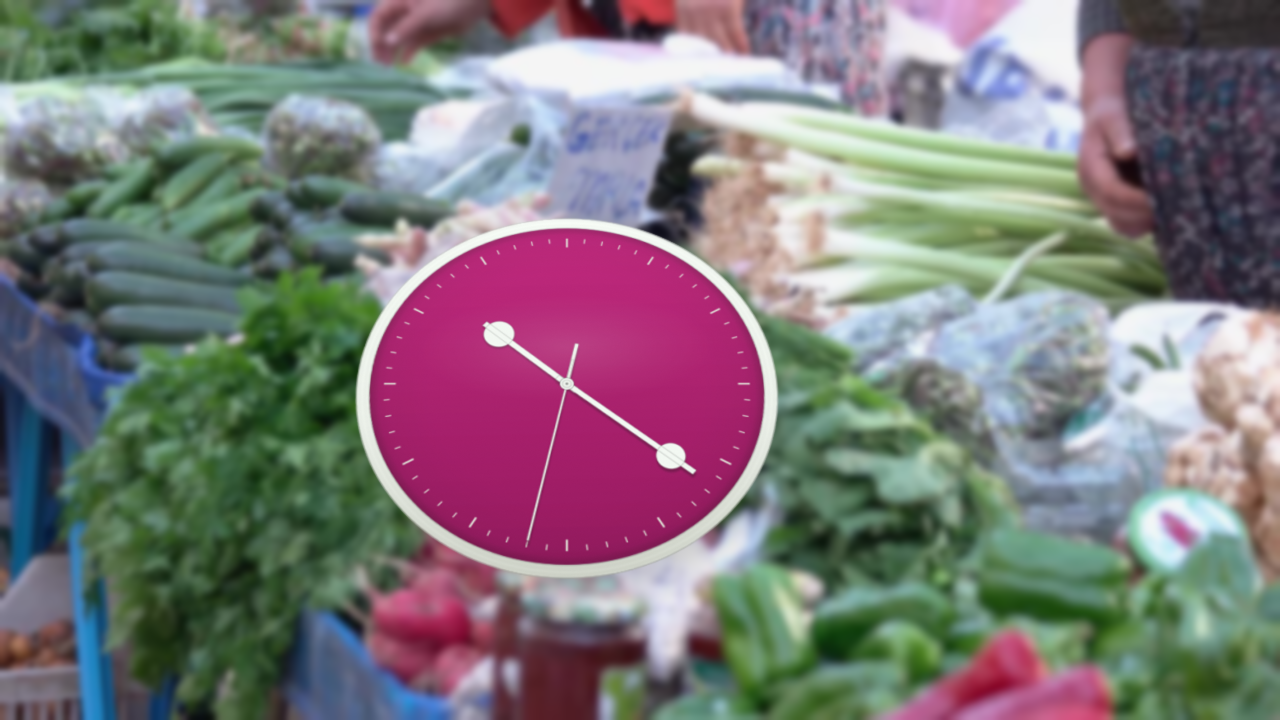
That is 10 h 21 min 32 s
